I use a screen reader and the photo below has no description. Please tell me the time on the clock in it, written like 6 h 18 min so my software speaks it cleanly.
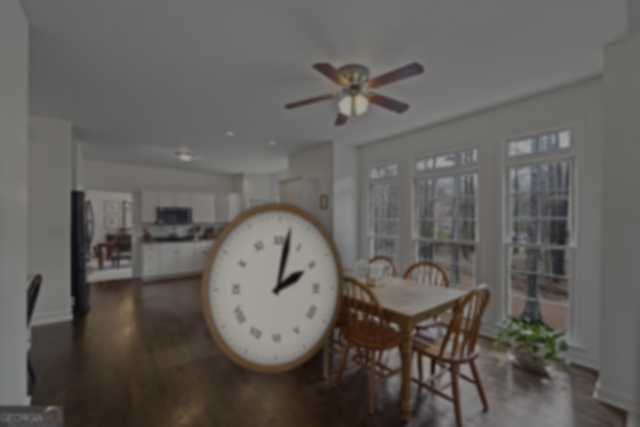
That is 2 h 02 min
